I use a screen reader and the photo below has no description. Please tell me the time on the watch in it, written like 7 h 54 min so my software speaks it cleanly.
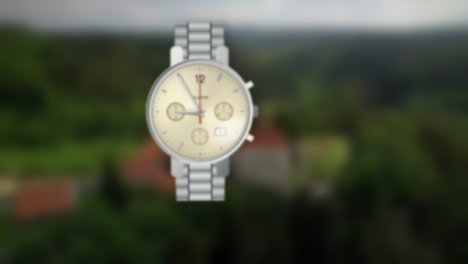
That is 8 h 55 min
